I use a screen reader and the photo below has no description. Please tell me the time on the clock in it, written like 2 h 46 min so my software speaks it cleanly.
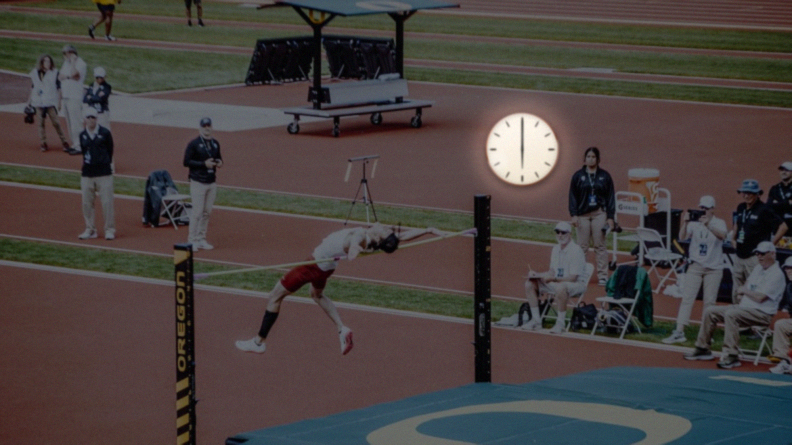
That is 6 h 00 min
